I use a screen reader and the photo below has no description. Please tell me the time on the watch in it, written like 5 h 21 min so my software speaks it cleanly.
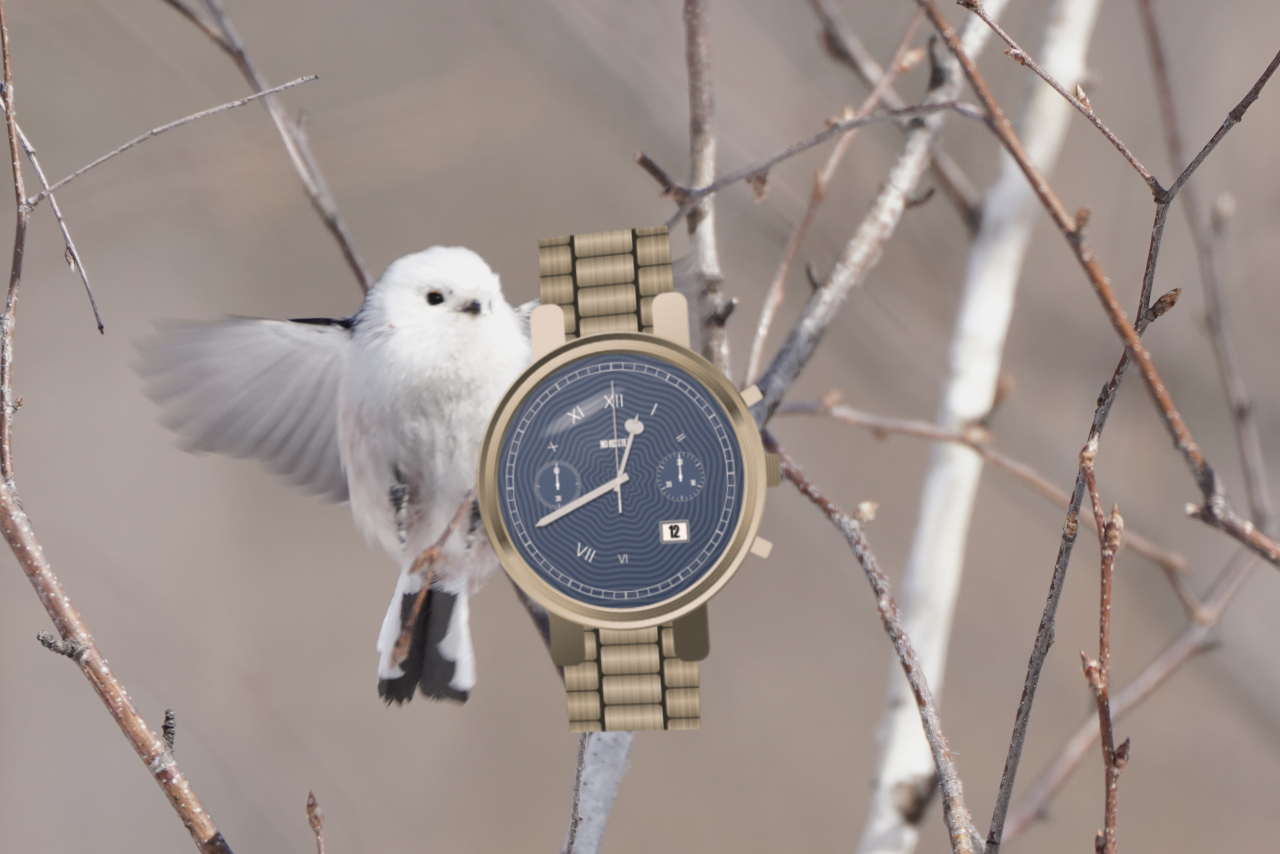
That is 12 h 41 min
